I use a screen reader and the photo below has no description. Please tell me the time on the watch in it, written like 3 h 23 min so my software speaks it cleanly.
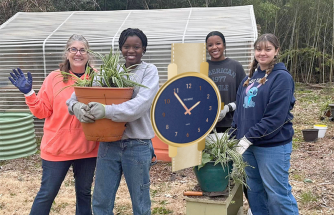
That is 1 h 54 min
